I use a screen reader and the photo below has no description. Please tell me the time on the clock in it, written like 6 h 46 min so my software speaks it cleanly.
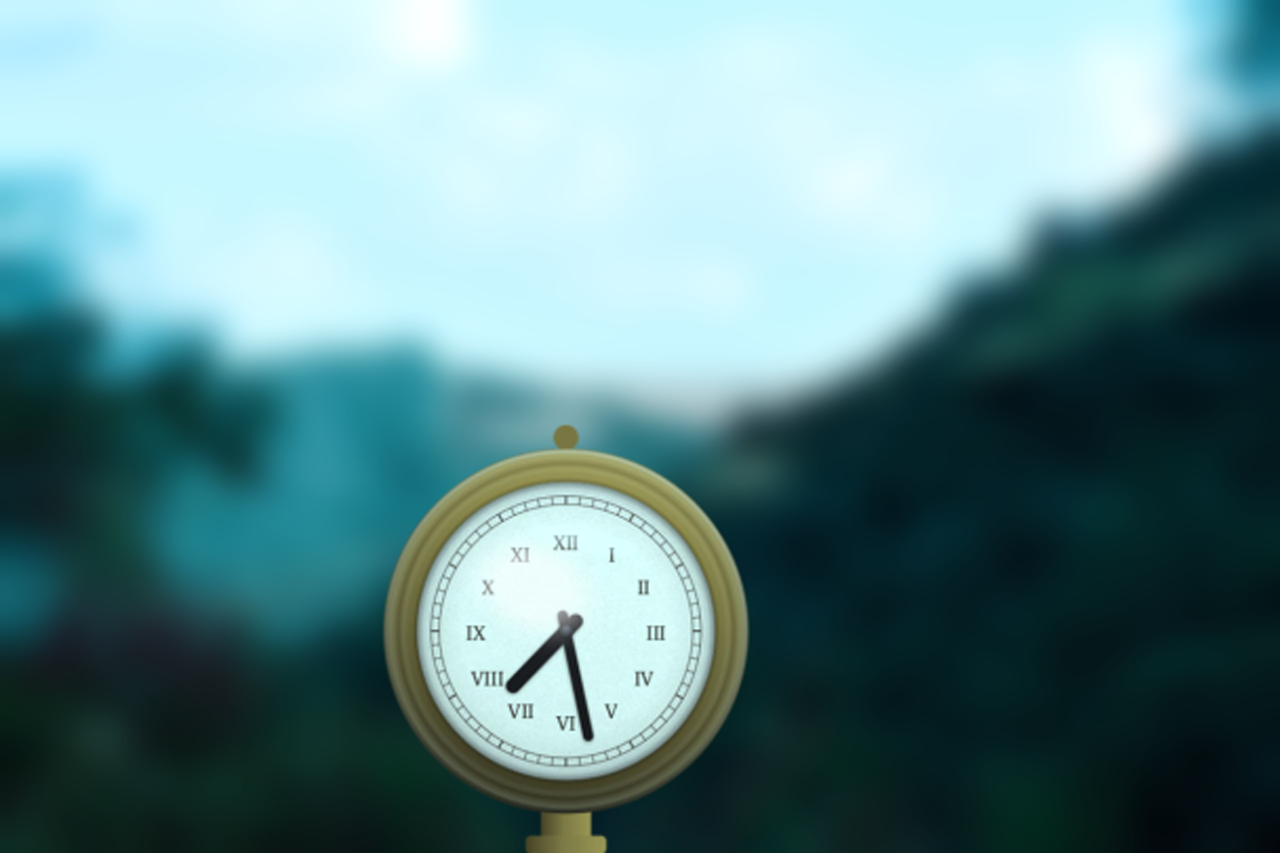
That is 7 h 28 min
